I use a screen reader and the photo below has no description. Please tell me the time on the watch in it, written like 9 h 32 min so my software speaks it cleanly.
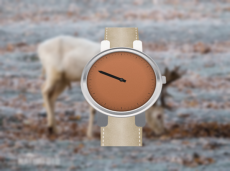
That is 9 h 49 min
